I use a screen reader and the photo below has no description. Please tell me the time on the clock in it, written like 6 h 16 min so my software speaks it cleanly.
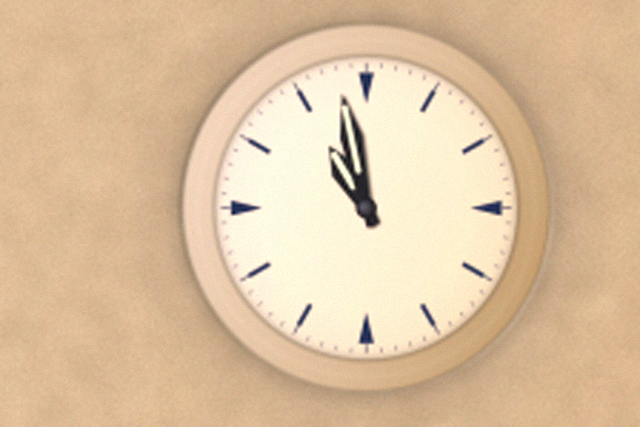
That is 10 h 58 min
